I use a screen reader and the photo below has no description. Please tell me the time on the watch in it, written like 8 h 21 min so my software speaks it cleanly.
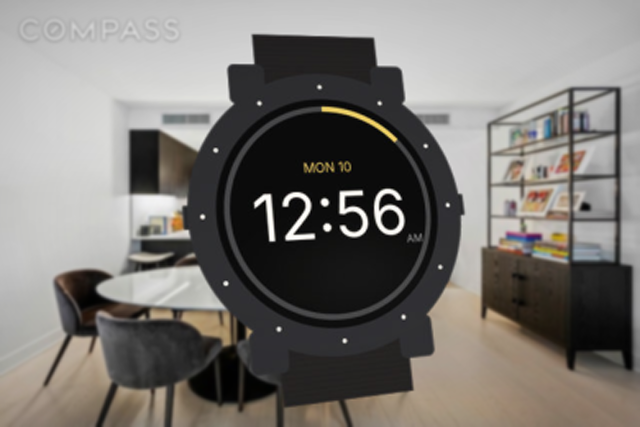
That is 12 h 56 min
